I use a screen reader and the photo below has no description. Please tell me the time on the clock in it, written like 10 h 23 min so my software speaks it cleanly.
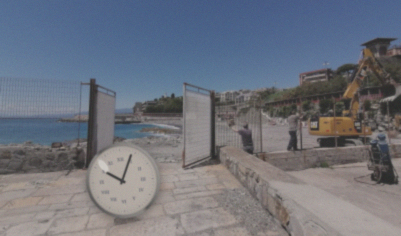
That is 10 h 04 min
